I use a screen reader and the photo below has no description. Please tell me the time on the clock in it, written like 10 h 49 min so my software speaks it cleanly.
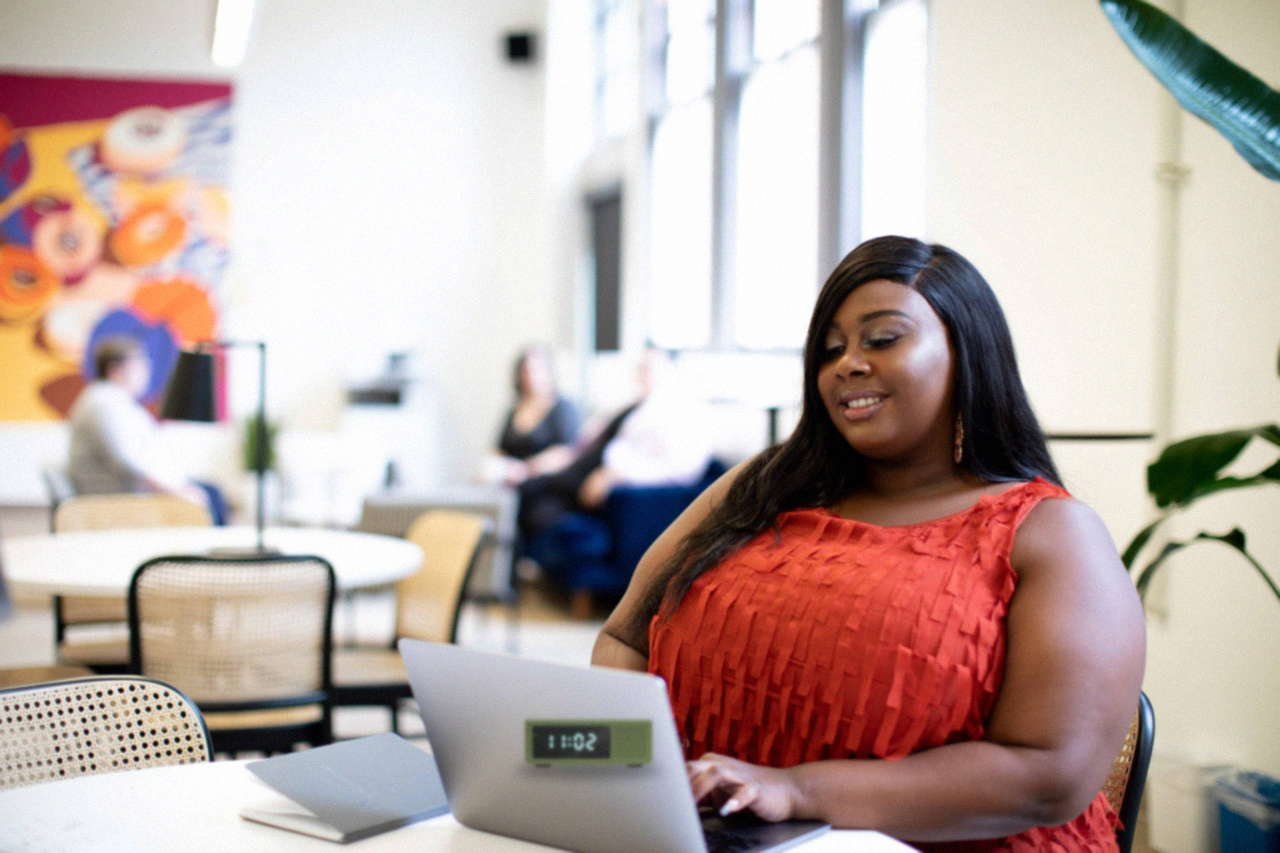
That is 11 h 02 min
